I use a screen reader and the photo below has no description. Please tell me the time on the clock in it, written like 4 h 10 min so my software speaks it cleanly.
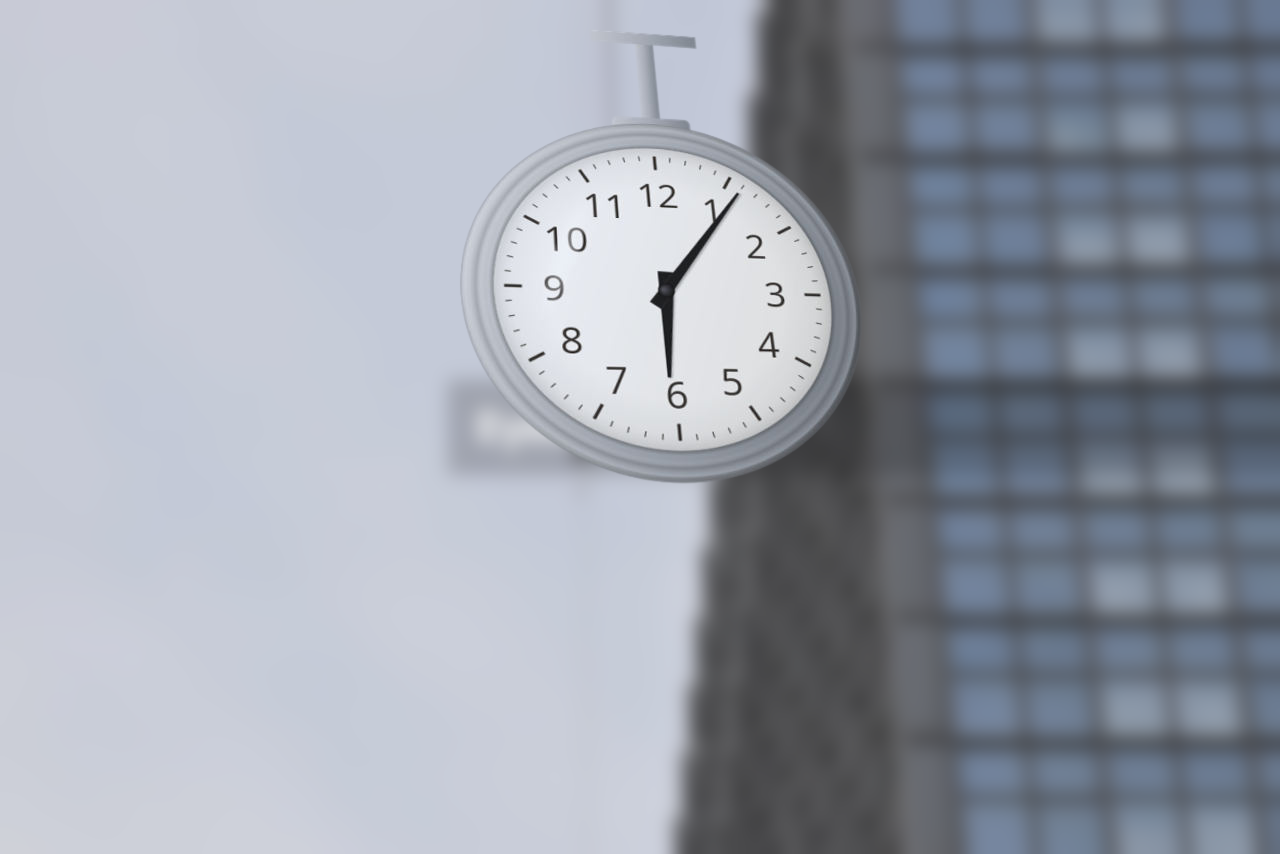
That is 6 h 06 min
